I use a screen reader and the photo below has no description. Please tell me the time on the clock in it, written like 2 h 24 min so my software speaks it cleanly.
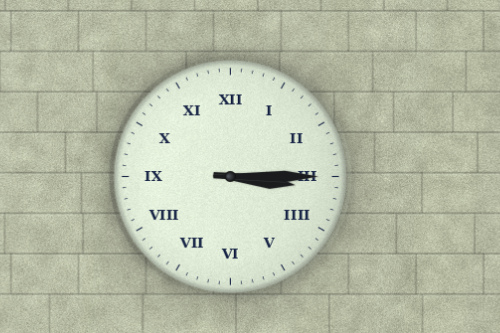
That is 3 h 15 min
